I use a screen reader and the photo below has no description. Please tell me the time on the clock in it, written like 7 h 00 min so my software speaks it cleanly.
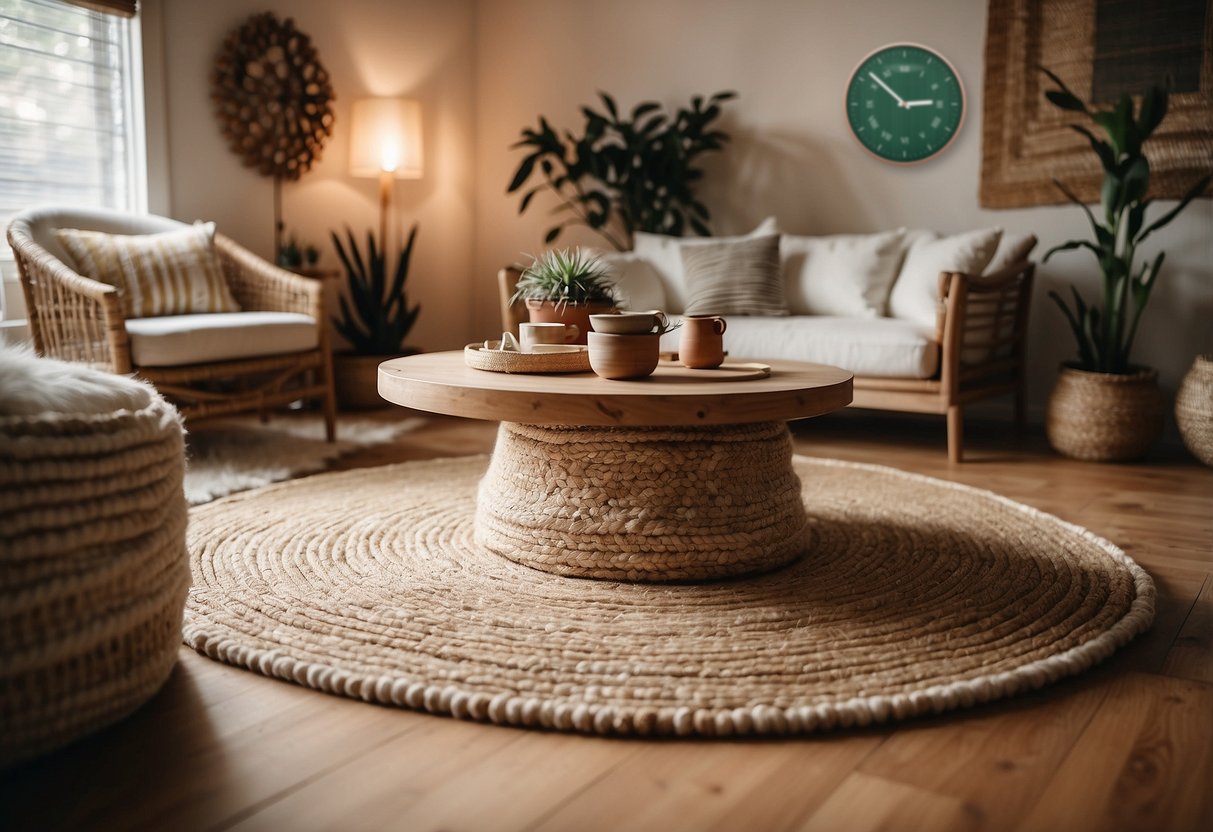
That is 2 h 52 min
